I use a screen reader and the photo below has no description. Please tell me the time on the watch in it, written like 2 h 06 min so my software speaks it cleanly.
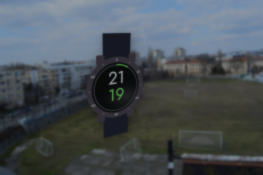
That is 21 h 19 min
